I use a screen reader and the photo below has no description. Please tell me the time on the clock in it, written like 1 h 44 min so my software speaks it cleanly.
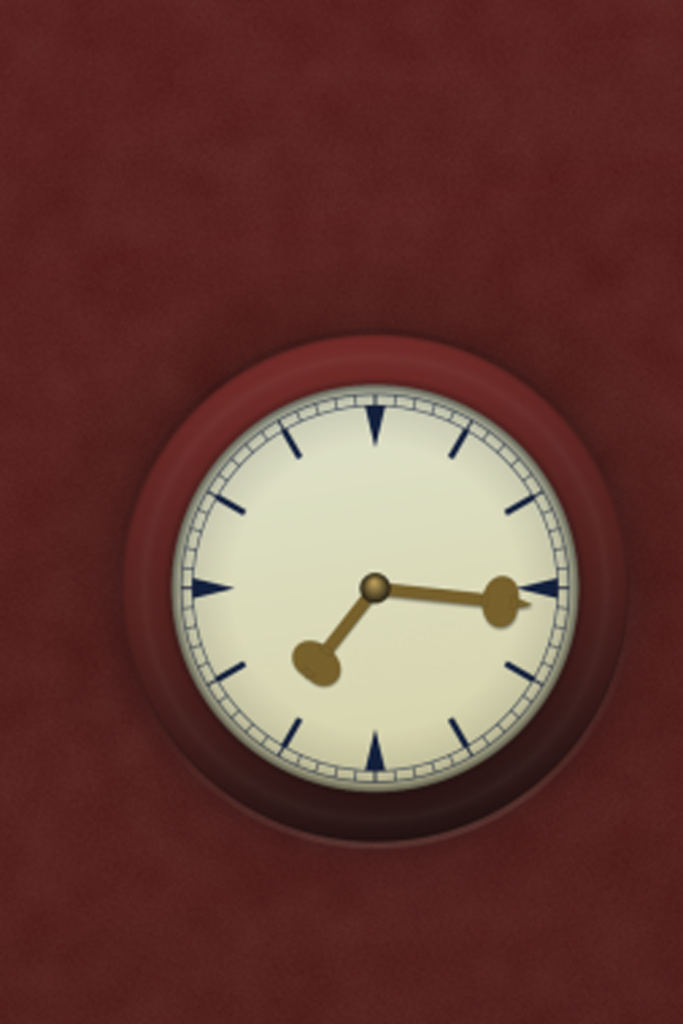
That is 7 h 16 min
